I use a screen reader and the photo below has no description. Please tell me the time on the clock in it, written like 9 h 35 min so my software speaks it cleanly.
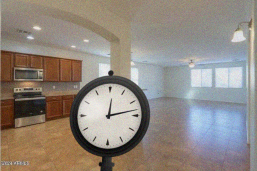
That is 12 h 13 min
